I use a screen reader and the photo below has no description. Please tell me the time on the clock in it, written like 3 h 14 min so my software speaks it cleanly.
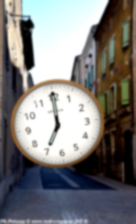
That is 7 h 00 min
